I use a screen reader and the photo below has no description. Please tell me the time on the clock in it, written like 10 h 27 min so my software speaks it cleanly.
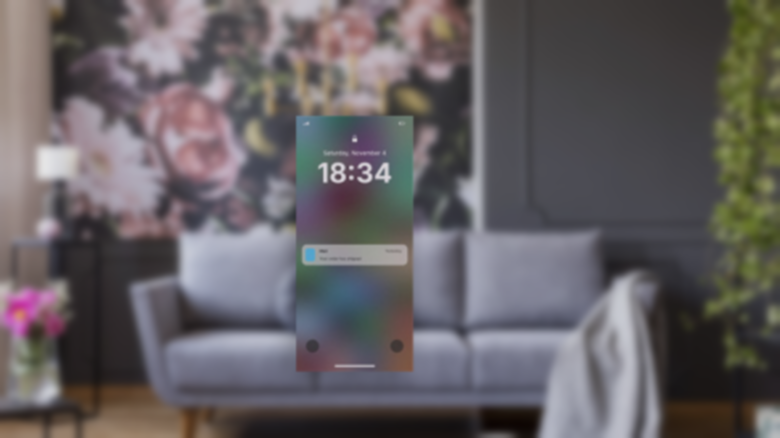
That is 18 h 34 min
